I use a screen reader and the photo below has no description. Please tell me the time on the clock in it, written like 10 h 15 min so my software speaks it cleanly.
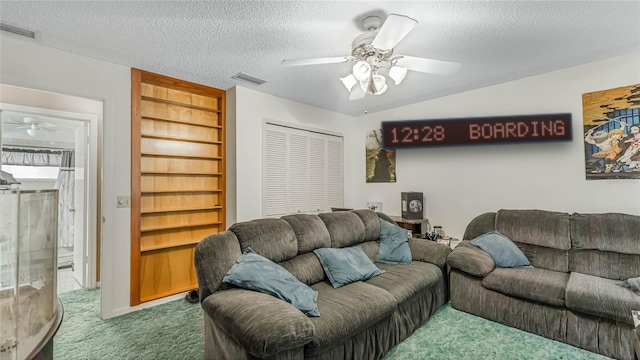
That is 12 h 28 min
